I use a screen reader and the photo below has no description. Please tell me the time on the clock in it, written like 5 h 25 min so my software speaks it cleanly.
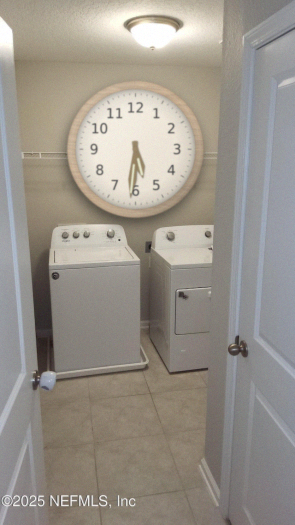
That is 5 h 31 min
